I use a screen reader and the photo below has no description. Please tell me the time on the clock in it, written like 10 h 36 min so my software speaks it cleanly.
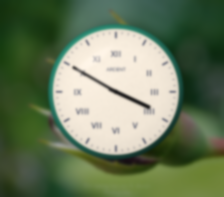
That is 3 h 50 min
